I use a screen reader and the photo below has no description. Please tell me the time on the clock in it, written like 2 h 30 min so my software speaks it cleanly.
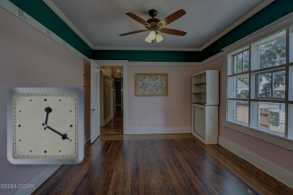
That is 12 h 20 min
